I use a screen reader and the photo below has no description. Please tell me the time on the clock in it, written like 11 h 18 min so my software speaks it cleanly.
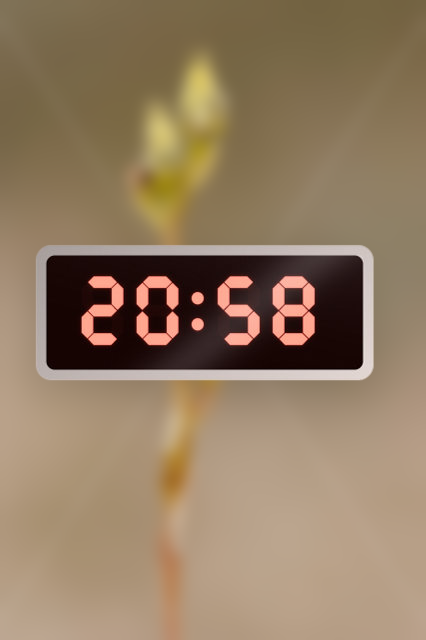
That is 20 h 58 min
